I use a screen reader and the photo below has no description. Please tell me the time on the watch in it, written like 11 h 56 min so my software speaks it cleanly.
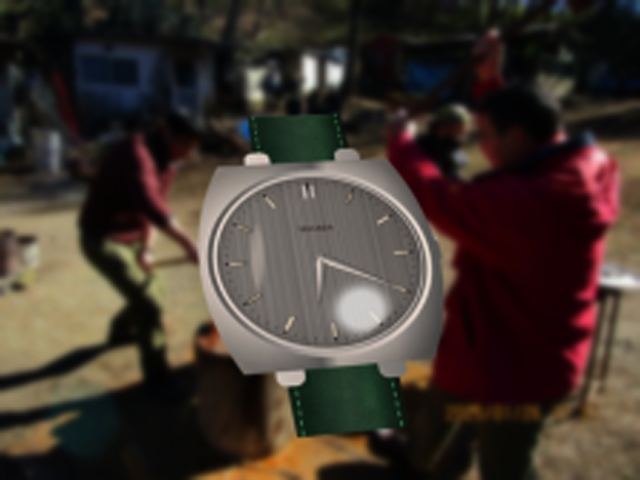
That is 6 h 20 min
